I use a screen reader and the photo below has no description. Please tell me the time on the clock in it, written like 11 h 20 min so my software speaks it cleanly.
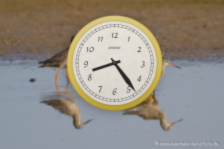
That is 8 h 24 min
